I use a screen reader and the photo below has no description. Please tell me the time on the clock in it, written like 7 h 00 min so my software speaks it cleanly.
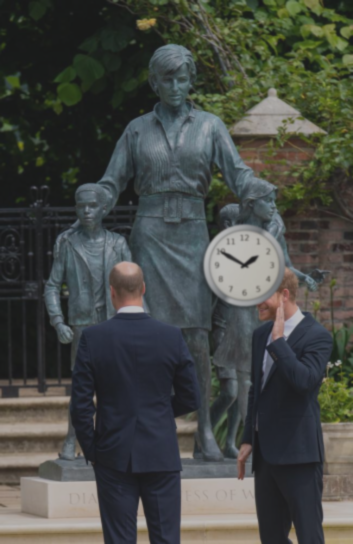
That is 1 h 50 min
